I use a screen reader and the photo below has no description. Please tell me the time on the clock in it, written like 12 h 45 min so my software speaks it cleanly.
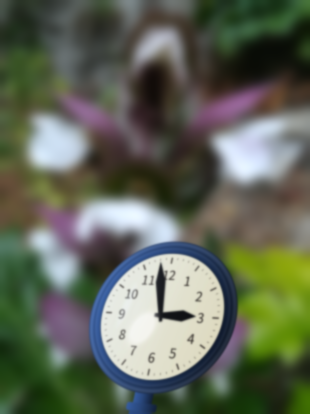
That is 2 h 58 min
